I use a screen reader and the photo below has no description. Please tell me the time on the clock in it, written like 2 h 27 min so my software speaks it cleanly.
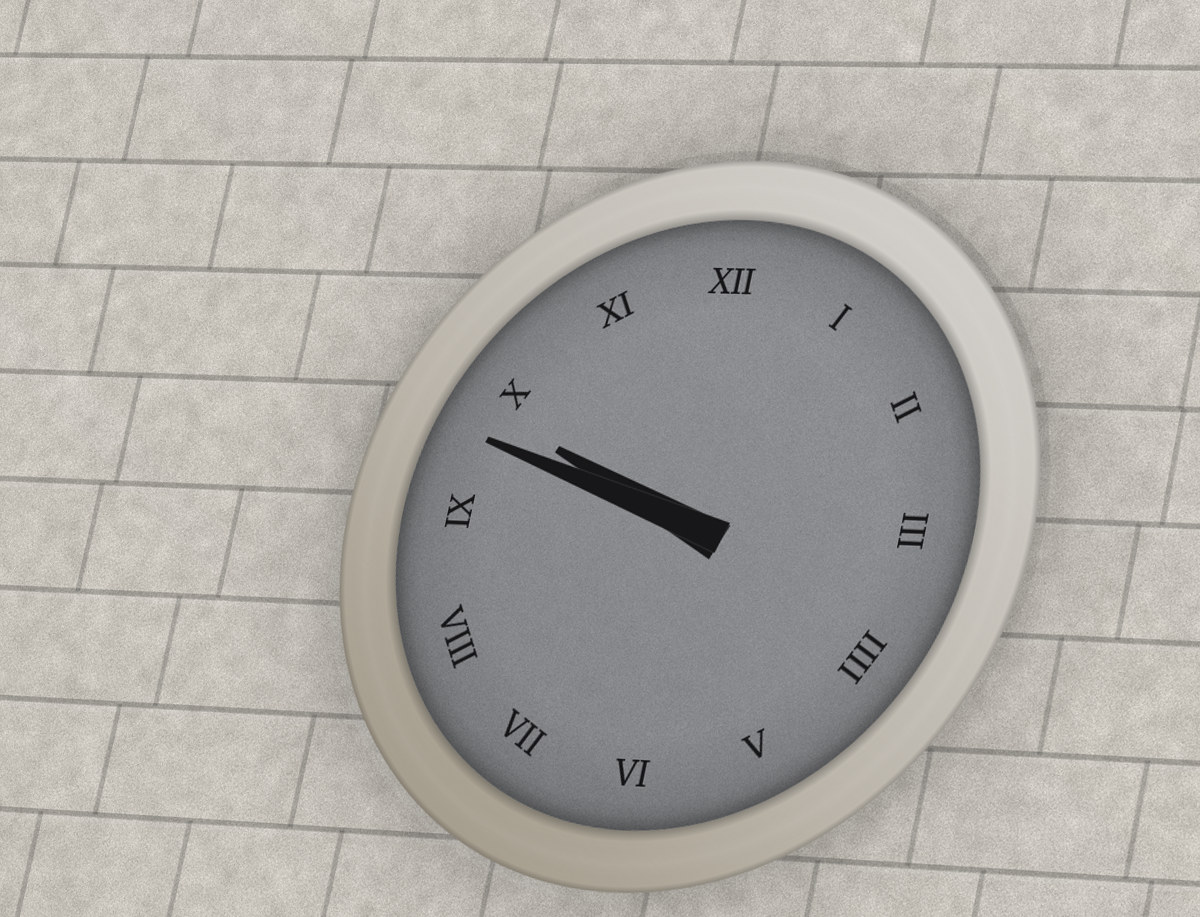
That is 9 h 48 min
